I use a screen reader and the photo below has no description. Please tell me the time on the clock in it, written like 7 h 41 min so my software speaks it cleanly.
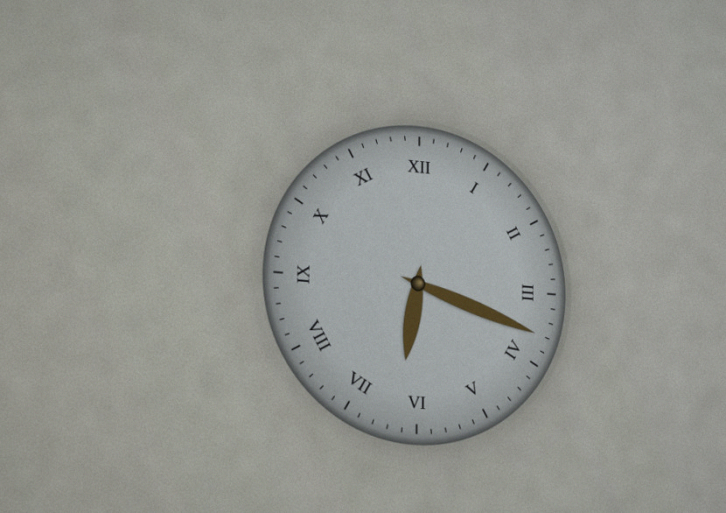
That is 6 h 18 min
